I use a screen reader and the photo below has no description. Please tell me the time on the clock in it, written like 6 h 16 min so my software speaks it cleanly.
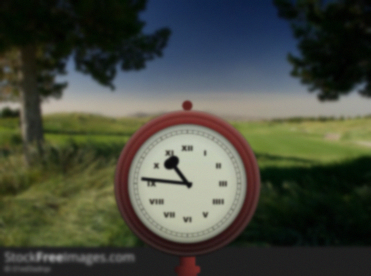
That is 10 h 46 min
